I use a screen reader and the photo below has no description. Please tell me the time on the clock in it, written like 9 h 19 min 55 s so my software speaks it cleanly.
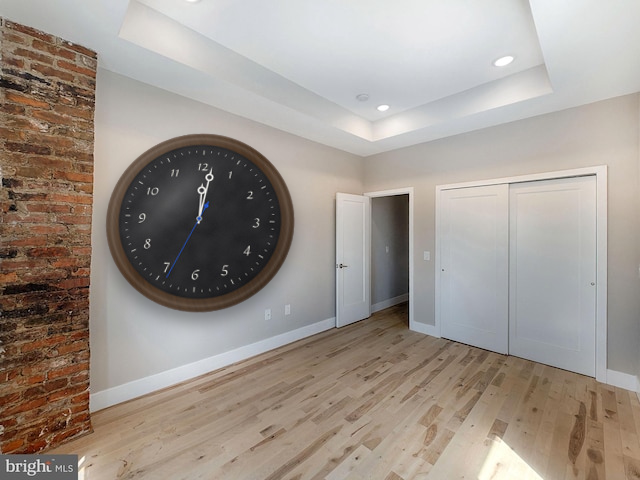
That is 12 h 01 min 34 s
